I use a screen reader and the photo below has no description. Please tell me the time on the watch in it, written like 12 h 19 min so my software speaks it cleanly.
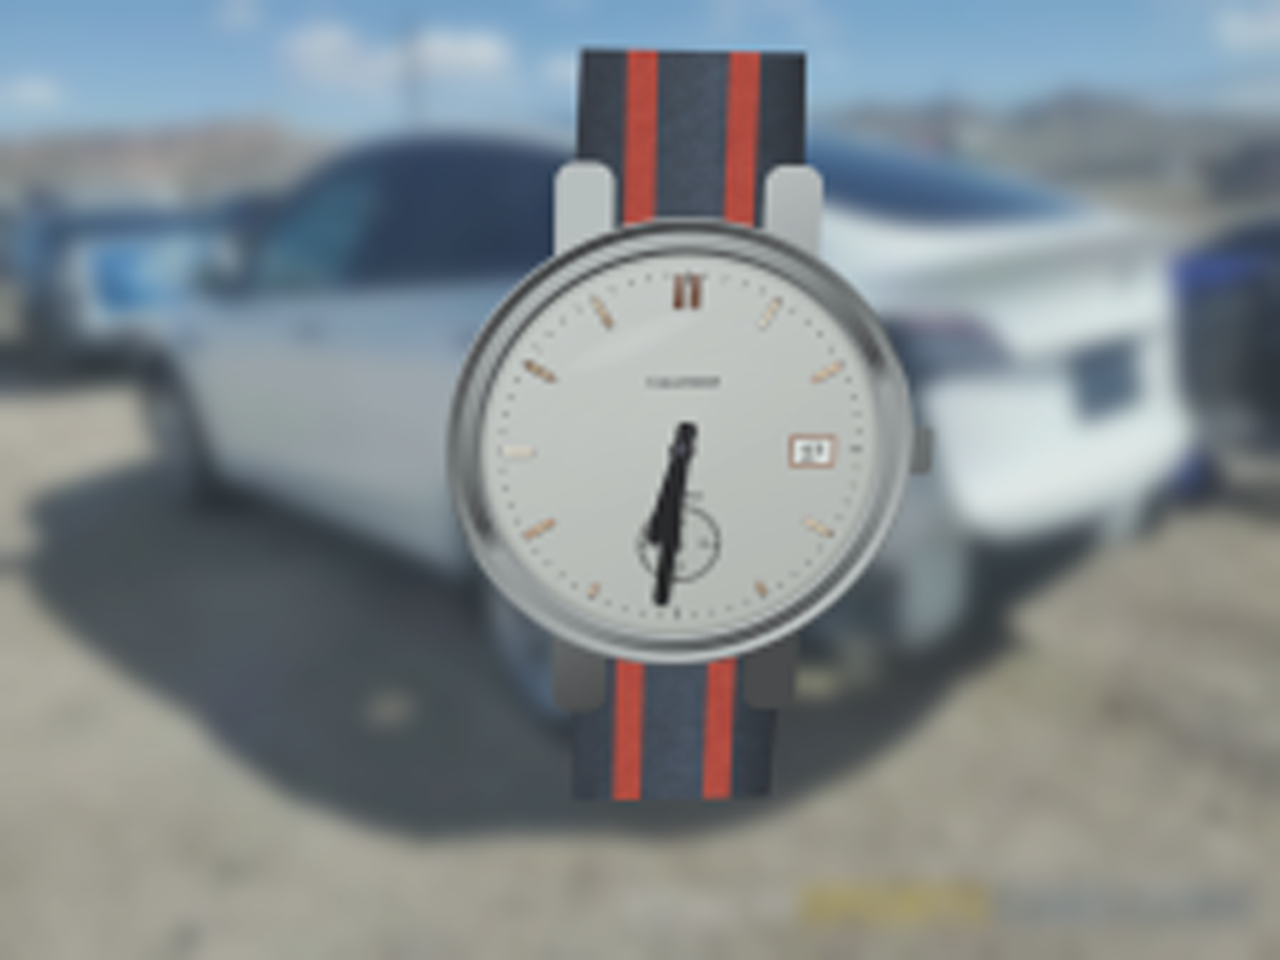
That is 6 h 31 min
